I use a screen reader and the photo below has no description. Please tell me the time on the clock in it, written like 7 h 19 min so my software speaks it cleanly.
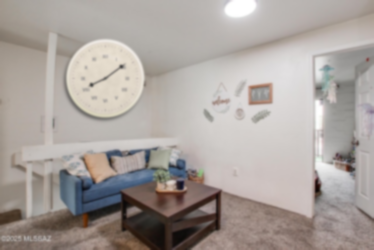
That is 8 h 09 min
